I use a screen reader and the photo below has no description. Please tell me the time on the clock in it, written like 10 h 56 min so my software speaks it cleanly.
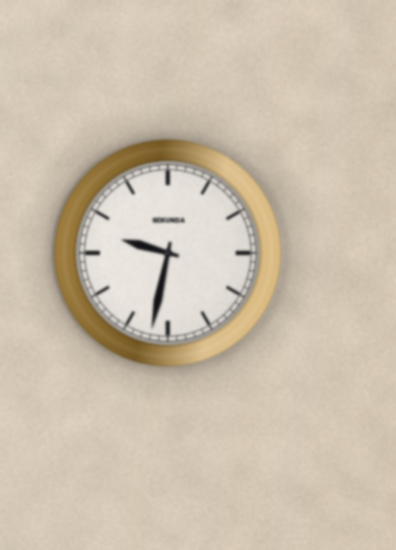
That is 9 h 32 min
